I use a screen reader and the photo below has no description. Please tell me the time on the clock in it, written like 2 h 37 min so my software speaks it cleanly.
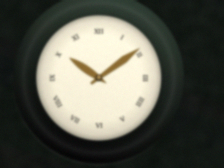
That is 10 h 09 min
